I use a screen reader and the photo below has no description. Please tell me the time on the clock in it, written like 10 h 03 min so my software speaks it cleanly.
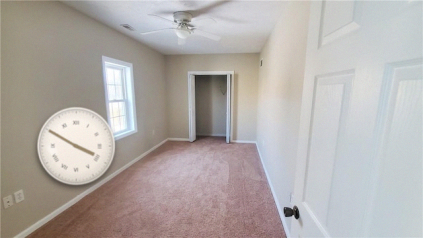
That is 3 h 50 min
